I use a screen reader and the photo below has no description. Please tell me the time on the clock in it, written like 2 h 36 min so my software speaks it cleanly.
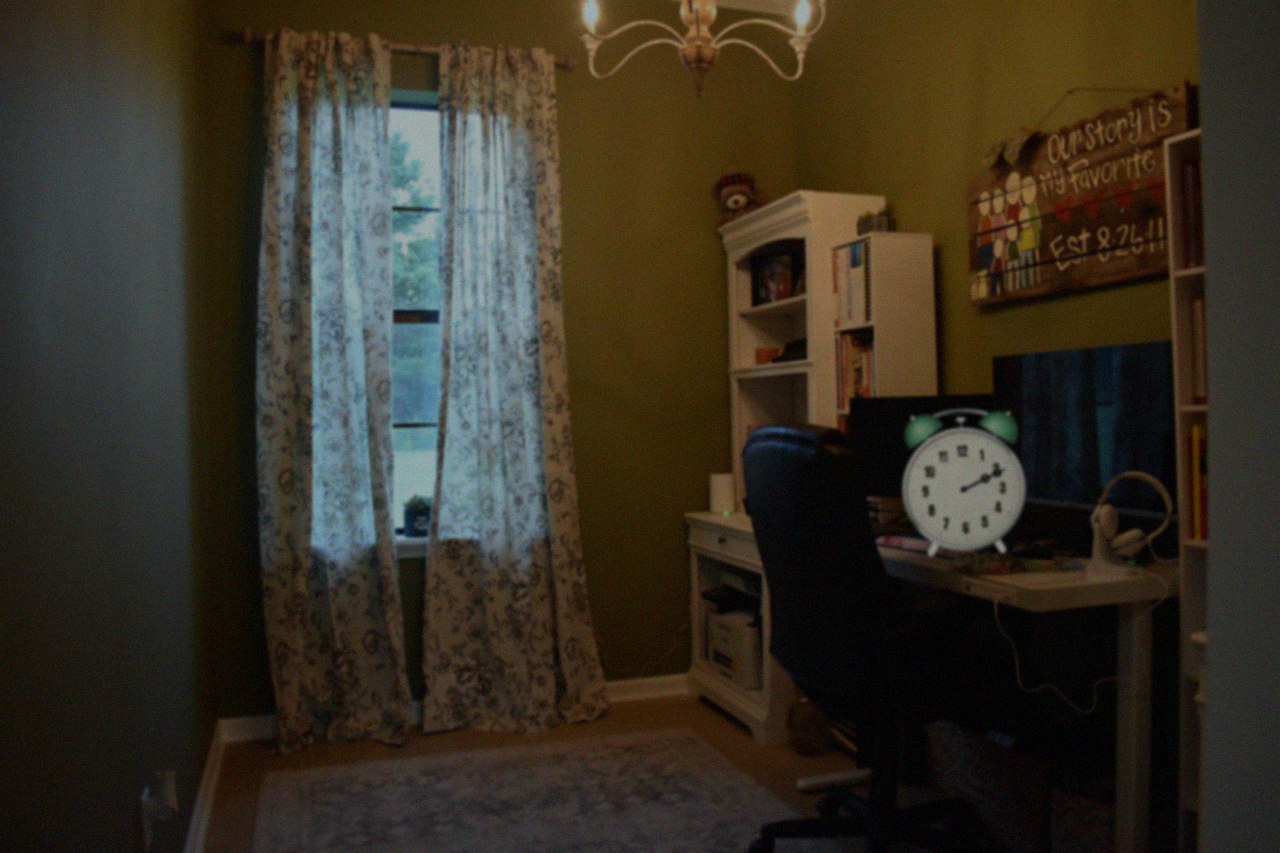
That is 2 h 11 min
